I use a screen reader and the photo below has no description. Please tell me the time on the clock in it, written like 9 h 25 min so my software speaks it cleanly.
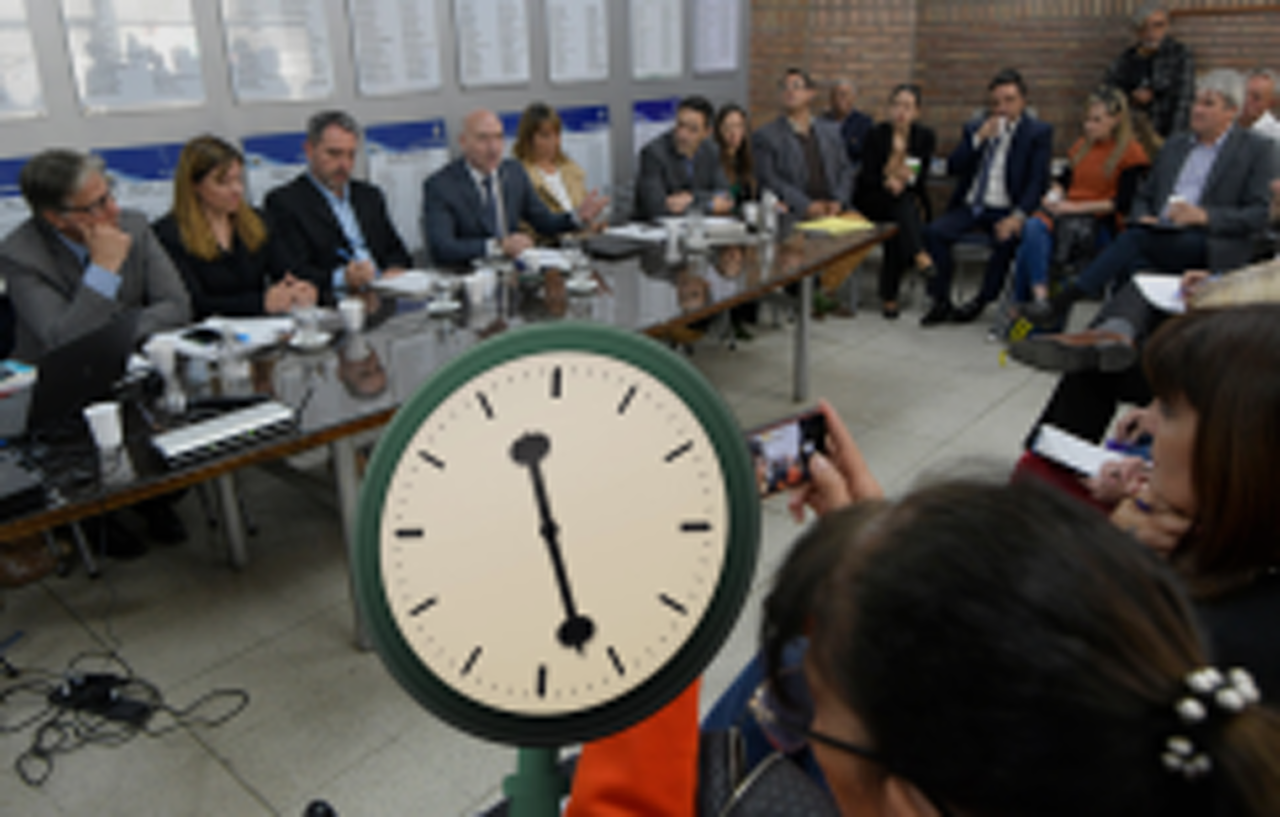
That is 11 h 27 min
